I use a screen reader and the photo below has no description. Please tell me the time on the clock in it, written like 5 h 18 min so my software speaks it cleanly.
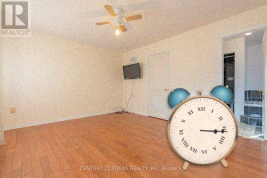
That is 3 h 16 min
